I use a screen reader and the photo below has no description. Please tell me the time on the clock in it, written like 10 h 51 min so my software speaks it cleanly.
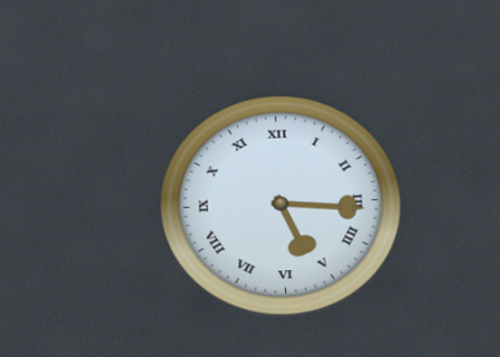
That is 5 h 16 min
